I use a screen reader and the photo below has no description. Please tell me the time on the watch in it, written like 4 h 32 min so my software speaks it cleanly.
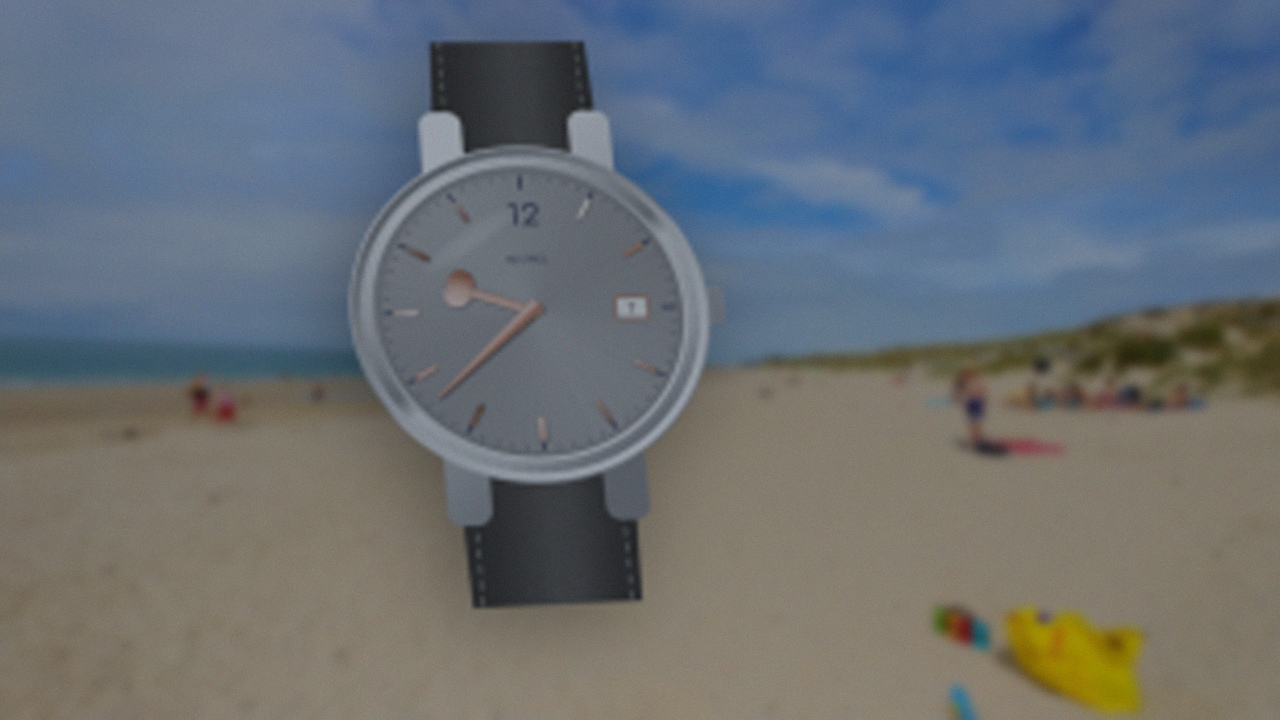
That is 9 h 38 min
